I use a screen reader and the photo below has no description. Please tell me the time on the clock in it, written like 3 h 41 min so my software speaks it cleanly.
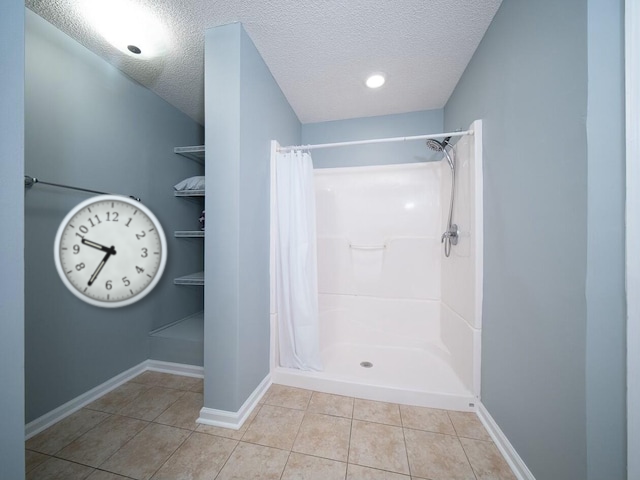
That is 9 h 35 min
